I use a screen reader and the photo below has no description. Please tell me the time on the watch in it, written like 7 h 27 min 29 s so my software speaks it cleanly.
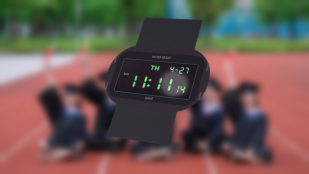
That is 11 h 11 min 14 s
